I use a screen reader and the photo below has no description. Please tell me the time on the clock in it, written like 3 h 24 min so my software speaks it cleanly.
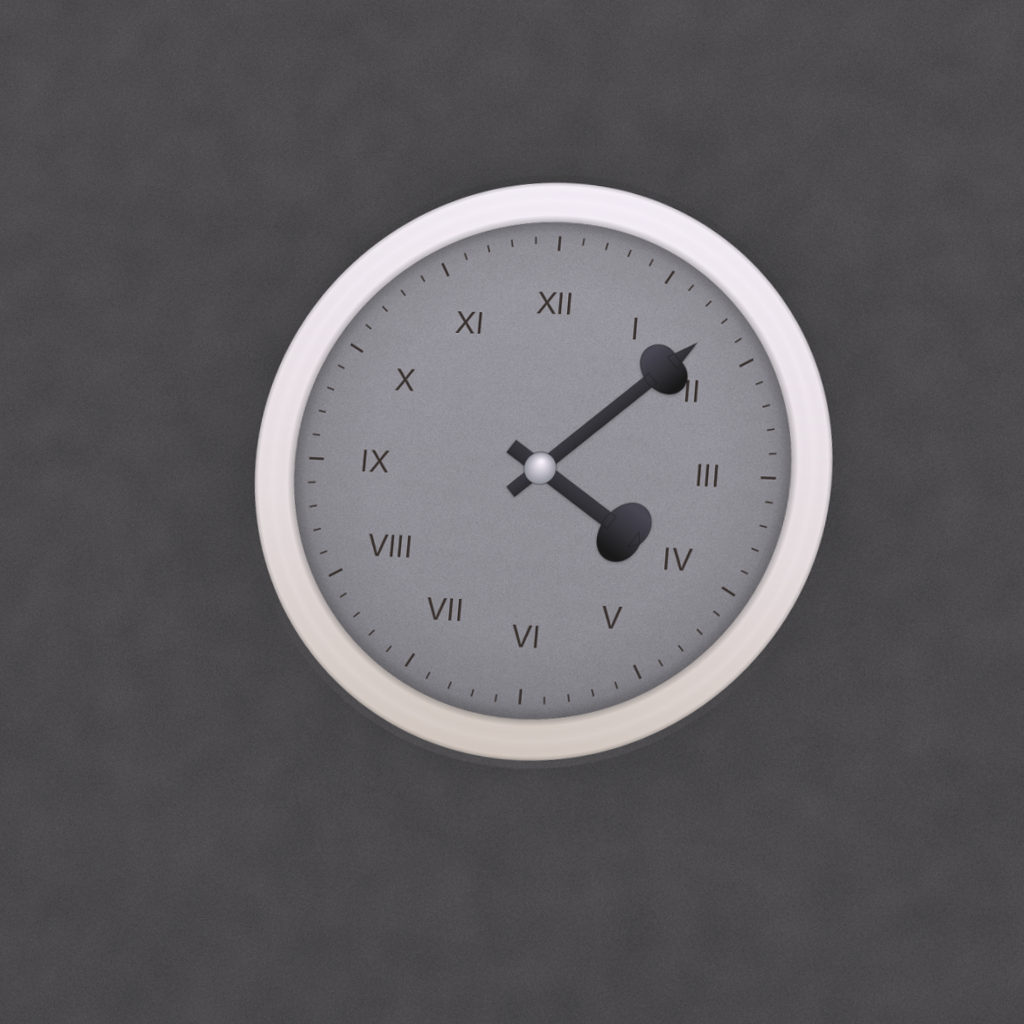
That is 4 h 08 min
